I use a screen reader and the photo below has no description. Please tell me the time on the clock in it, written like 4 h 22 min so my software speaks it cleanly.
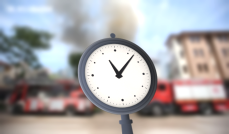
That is 11 h 07 min
